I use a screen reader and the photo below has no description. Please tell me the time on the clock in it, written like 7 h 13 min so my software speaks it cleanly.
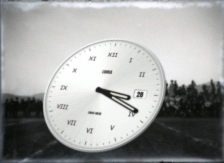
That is 3 h 19 min
